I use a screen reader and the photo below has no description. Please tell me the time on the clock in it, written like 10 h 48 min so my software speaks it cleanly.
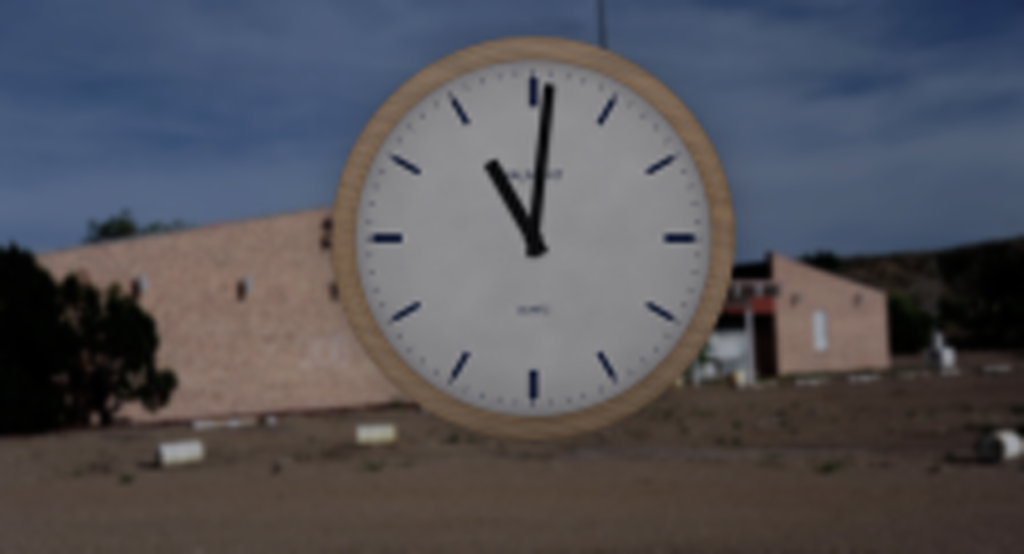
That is 11 h 01 min
